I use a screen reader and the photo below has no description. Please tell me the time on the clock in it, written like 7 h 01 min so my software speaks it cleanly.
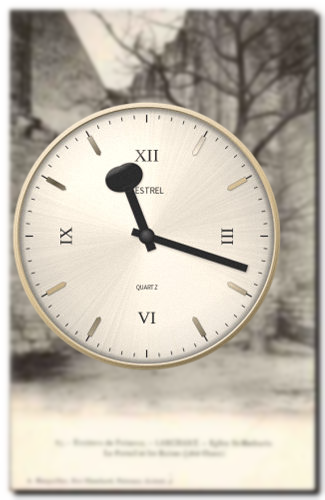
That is 11 h 18 min
